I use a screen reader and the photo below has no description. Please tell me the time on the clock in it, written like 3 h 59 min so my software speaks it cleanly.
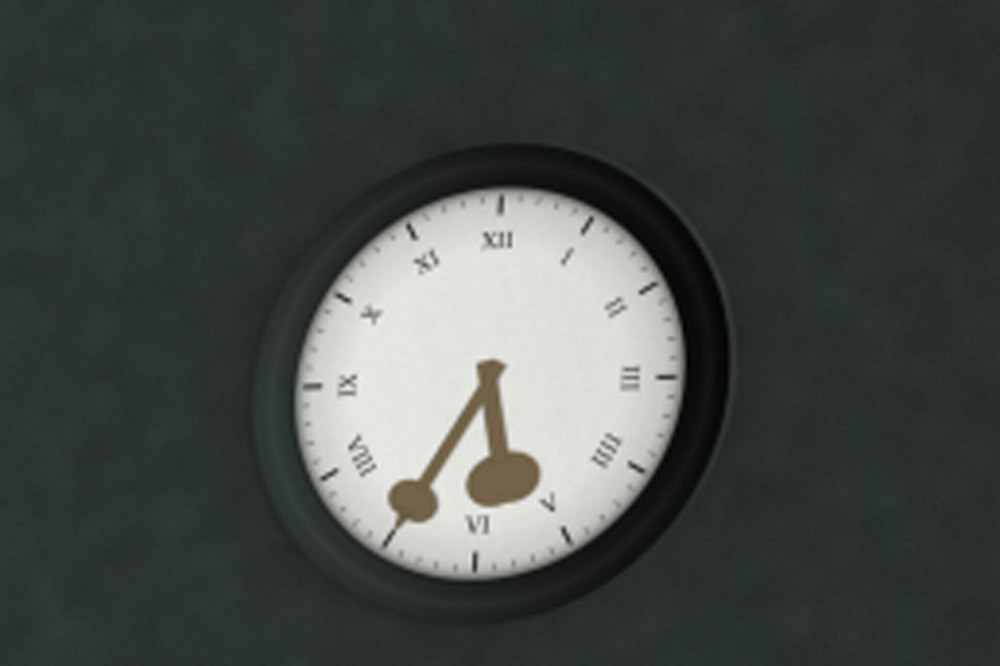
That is 5 h 35 min
